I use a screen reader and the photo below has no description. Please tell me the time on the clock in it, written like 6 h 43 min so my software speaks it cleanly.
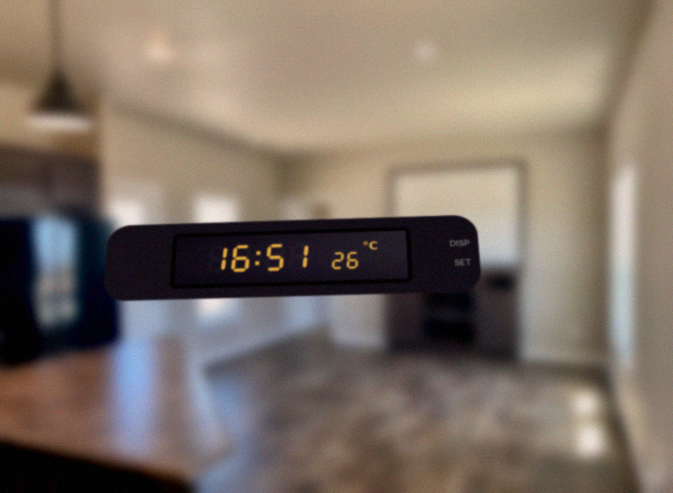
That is 16 h 51 min
